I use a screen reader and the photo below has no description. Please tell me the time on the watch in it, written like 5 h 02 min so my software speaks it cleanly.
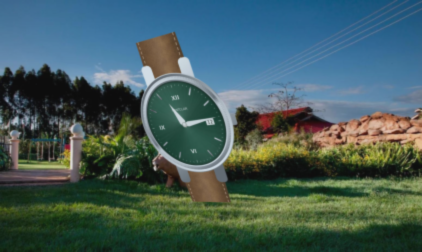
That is 11 h 14 min
